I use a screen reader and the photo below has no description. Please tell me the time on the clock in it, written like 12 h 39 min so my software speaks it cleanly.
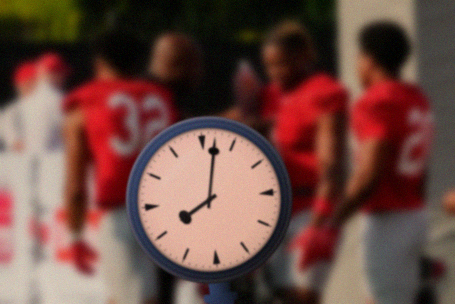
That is 8 h 02 min
